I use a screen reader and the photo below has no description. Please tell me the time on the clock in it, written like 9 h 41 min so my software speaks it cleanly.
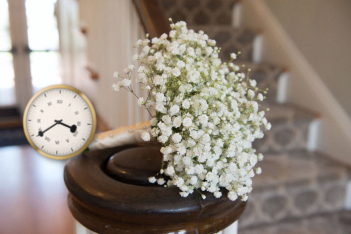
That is 3 h 39 min
